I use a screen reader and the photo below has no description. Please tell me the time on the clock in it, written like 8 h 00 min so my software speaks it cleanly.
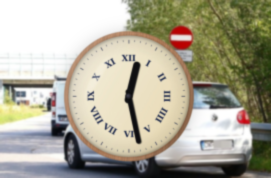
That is 12 h 28 min
